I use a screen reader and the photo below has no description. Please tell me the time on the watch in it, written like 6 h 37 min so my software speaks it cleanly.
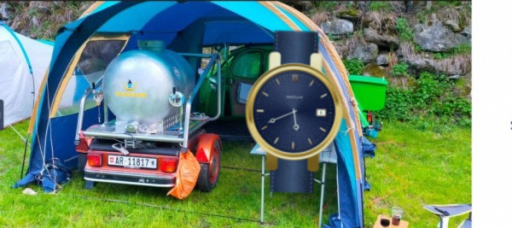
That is 5 h 41 min
